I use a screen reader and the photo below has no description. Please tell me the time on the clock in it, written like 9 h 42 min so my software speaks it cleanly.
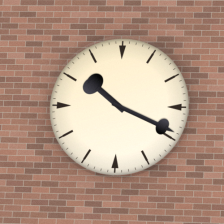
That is 10 h 19 min
